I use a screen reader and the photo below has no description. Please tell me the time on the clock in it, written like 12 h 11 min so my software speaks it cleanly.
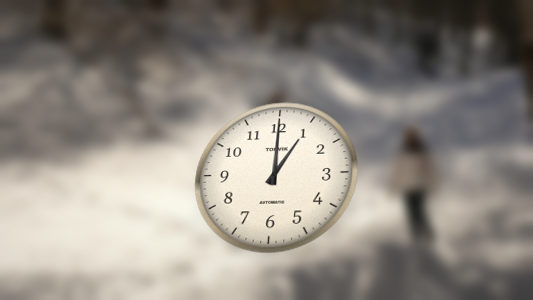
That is 1 h 00 min
